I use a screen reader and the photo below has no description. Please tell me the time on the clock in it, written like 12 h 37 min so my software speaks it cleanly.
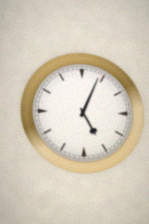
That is 5 h 04 min
